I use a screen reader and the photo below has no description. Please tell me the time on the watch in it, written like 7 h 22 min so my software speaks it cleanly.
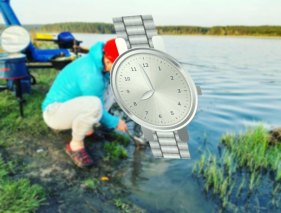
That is 7 h 58 min
